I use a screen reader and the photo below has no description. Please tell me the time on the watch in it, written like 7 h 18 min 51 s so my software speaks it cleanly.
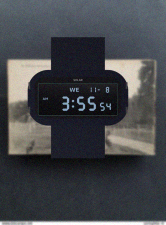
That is 3 h 55 min 54 s
